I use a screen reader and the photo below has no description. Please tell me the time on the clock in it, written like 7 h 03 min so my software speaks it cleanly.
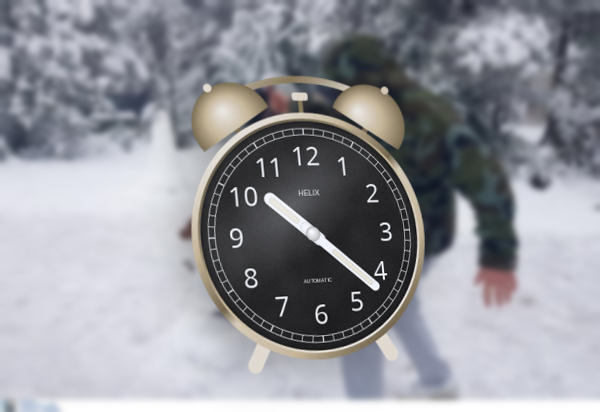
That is 10 h 22 min
